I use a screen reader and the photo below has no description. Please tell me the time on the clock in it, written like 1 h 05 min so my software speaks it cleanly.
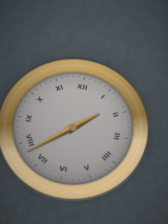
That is 1 h 38 min
